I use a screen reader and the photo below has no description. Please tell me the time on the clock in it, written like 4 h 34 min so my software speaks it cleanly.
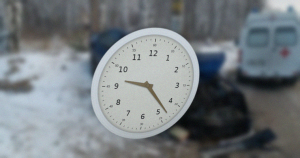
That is 9 h 23 min
